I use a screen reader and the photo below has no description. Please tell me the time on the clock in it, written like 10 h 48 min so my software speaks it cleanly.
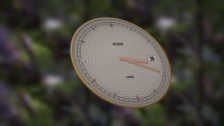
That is 3 h 19 min
